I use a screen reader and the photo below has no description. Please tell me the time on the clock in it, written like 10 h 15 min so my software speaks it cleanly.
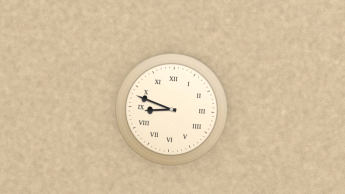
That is 8 h 48 min
